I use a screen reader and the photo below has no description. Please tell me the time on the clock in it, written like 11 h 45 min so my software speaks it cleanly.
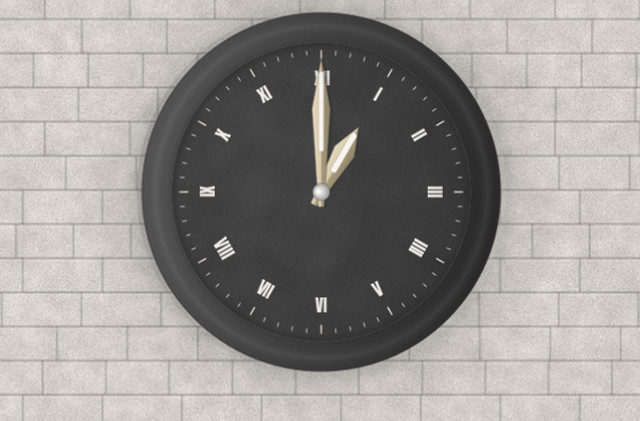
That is 1 h 00 min
